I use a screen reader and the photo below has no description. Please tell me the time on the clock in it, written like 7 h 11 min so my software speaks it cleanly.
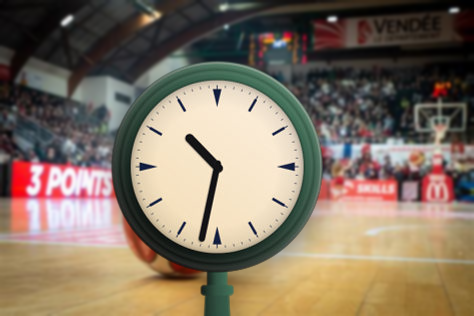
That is 10 h 32 min
